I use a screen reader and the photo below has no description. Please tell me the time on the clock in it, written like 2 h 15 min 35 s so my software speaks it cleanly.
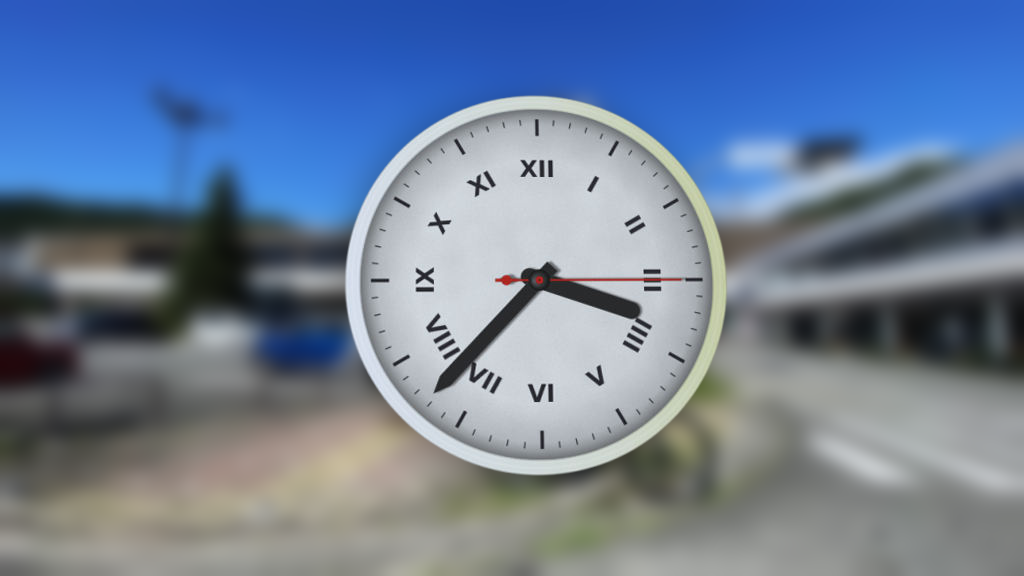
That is 3 h 37 min 15 s
